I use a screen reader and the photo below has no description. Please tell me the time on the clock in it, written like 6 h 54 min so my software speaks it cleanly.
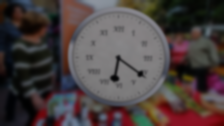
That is 6 h 21 min
